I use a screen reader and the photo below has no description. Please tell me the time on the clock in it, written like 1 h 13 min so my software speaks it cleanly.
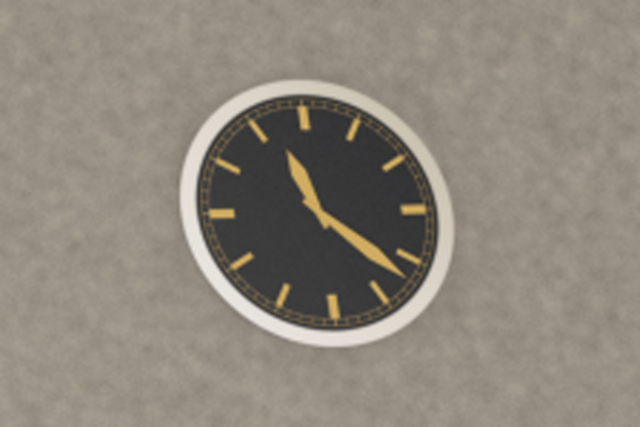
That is 11 h 22 min
